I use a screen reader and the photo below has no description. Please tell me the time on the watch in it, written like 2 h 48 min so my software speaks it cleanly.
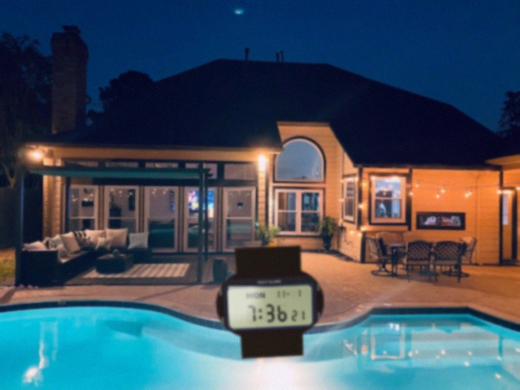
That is 7 h 36 min
